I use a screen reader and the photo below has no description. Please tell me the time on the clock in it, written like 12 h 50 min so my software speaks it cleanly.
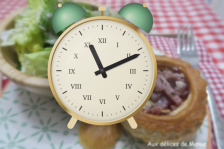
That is 11 h 11 min
